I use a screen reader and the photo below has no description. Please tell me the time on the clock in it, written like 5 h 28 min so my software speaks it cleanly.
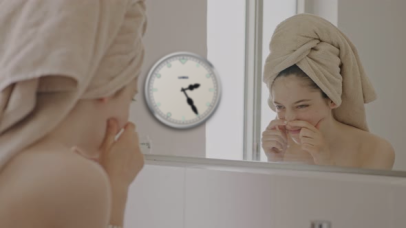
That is 2 h 25 min
